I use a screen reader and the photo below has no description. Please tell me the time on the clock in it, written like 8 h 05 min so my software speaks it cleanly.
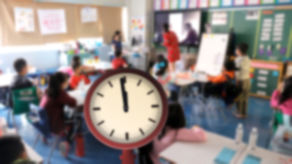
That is 11 h 59 min
